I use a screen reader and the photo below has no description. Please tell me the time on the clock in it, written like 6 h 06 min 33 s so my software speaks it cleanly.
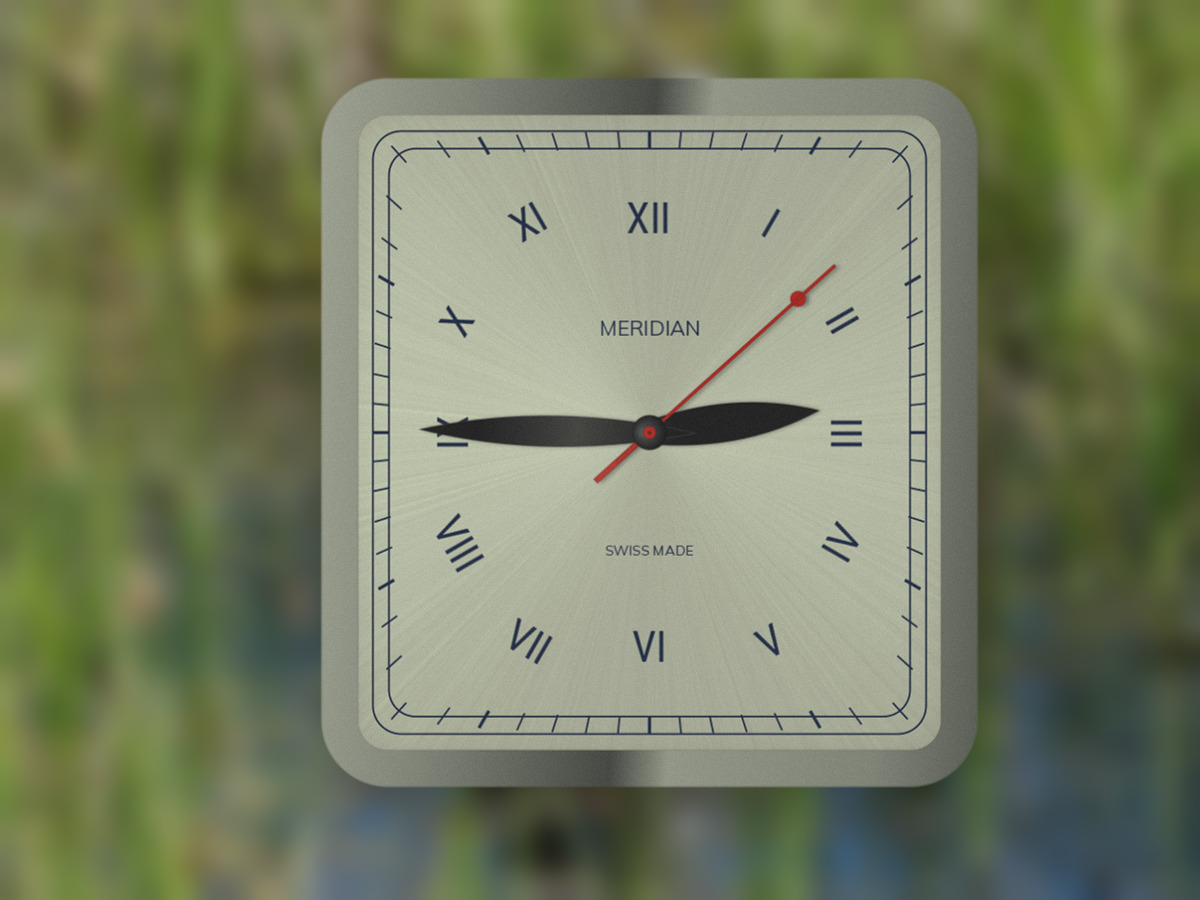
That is 2 h 45 min 08 s
